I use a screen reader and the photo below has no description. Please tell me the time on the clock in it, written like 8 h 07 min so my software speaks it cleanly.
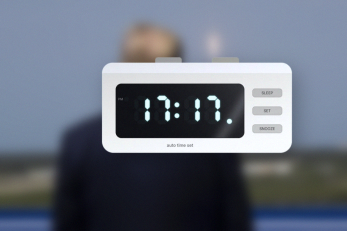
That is 17 h 17 min
